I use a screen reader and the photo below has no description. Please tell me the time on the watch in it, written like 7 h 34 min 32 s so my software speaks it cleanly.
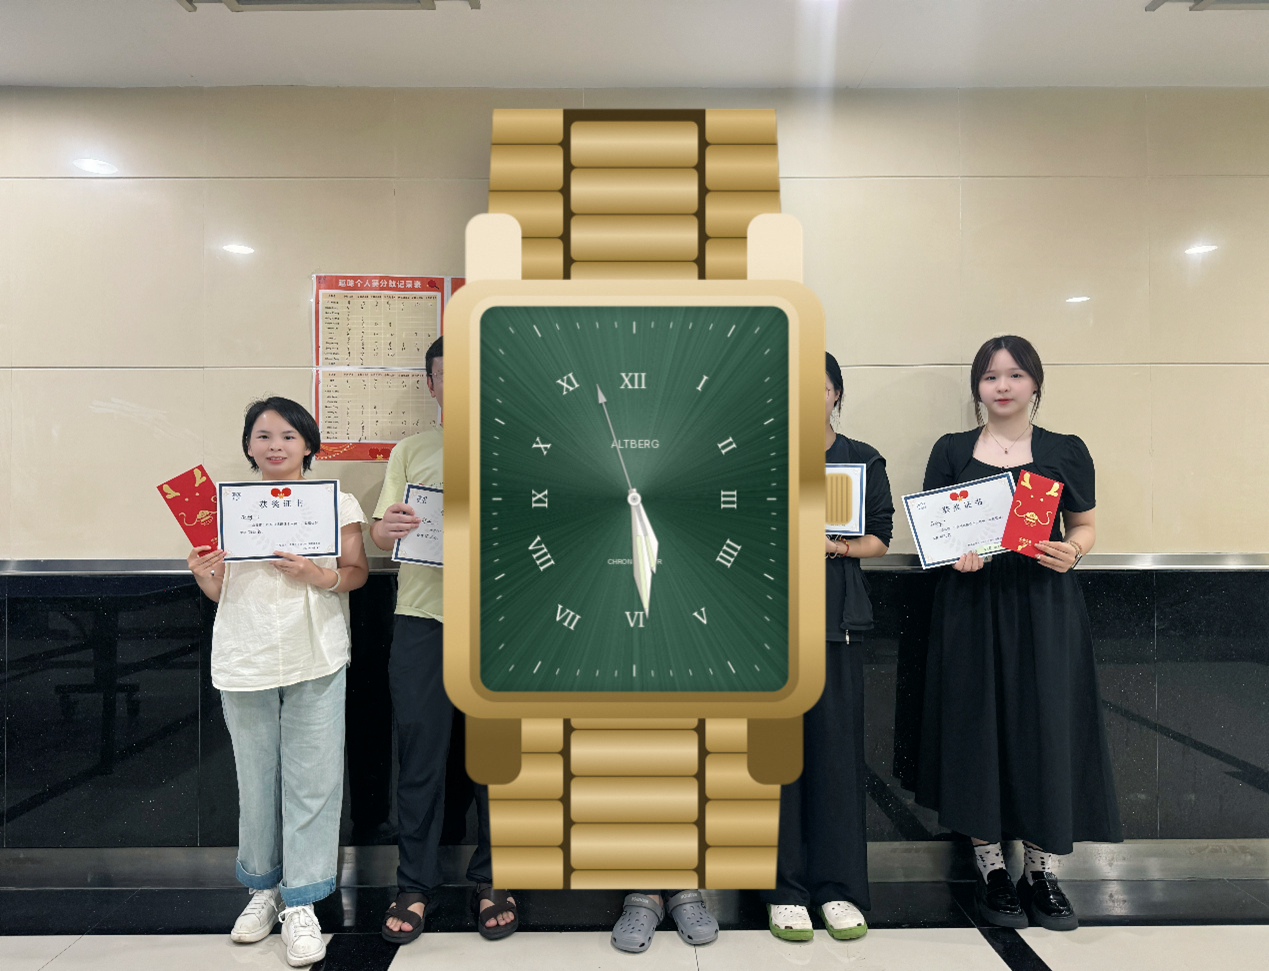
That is 5 h 28 min 57 s
